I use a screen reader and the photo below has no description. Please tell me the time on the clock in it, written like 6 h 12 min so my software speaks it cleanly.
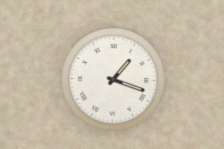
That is 1 h 18 min
